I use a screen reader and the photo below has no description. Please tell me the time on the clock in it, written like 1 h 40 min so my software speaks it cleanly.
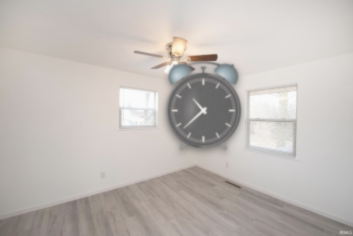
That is 10 h 38 min
